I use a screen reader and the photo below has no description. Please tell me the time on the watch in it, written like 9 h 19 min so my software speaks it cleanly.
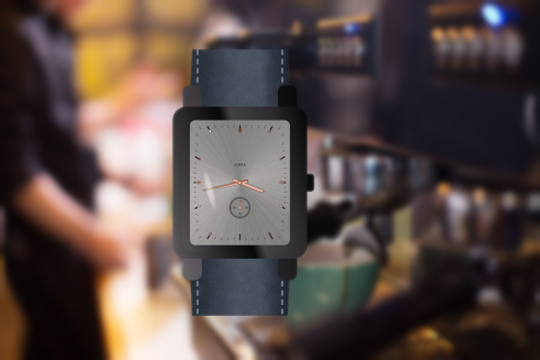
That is 3 h 43 min
